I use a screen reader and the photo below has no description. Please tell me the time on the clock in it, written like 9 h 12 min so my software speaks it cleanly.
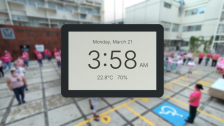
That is 3 h 58 min
